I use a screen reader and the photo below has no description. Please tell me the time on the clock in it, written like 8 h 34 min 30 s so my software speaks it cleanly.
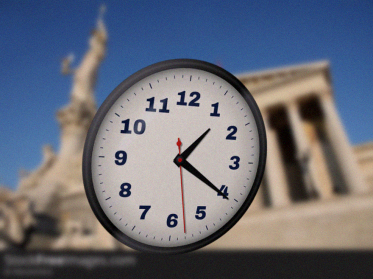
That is 1 h 20 min 28 s
